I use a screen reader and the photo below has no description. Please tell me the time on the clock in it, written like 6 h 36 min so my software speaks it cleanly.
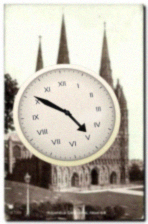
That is 4 h 51 min
